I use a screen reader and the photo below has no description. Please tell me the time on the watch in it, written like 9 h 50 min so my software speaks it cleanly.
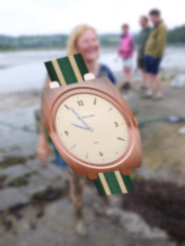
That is 9 h 56 min
